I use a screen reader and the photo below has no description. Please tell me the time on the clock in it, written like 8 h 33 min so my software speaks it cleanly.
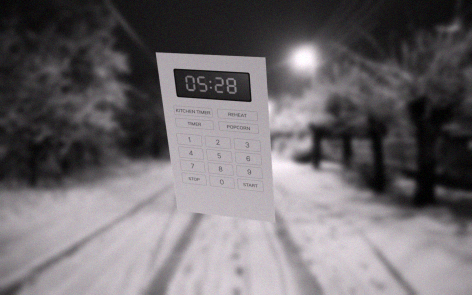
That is 5 h 28 min
